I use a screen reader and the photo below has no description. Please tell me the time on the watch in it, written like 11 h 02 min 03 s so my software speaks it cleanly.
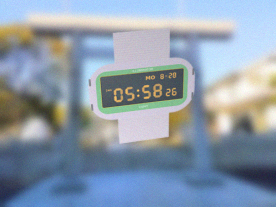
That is 5 h 58 min 26 s
